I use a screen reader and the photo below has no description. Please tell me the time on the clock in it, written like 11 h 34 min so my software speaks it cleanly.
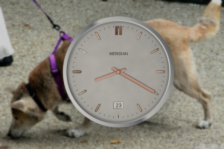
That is 8 h 20 min
